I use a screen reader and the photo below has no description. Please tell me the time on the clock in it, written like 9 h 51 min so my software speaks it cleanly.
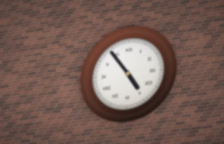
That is 4 h 54 min
